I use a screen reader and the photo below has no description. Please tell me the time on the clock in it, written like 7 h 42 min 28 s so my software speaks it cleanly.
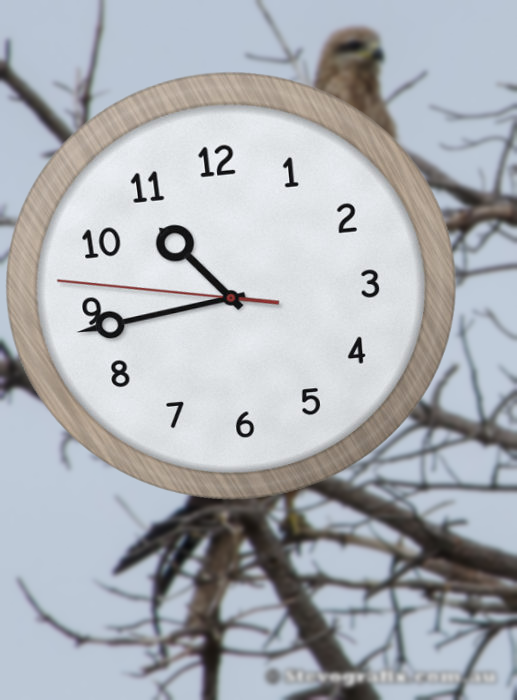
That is 10 h 43 min 47 s
